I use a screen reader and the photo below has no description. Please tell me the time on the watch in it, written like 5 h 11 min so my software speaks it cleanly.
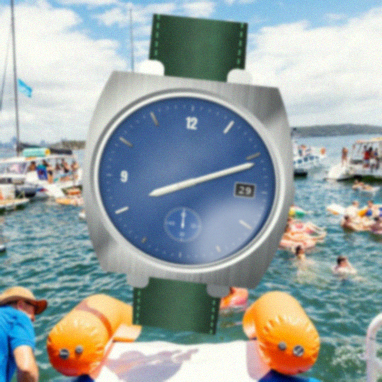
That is 8 h 11 min
